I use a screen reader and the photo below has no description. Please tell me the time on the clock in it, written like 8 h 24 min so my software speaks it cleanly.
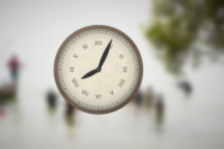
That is 8 h 04 min
